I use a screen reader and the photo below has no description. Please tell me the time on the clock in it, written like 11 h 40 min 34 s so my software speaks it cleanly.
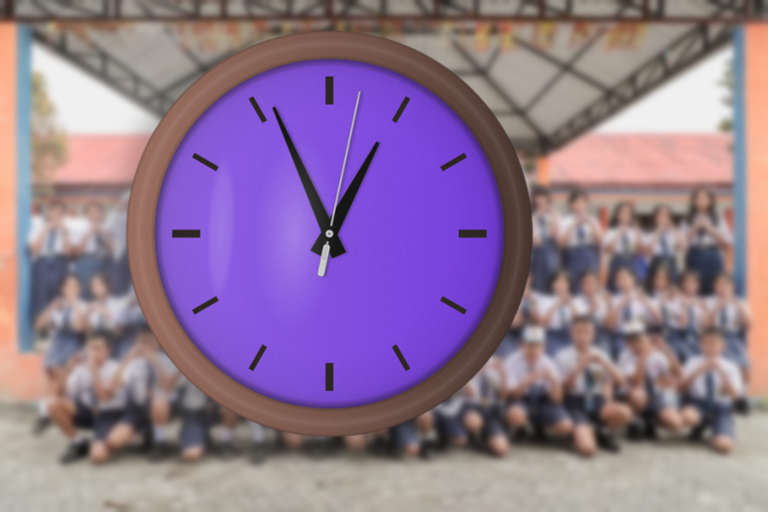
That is 12 h 56 min 02 s
